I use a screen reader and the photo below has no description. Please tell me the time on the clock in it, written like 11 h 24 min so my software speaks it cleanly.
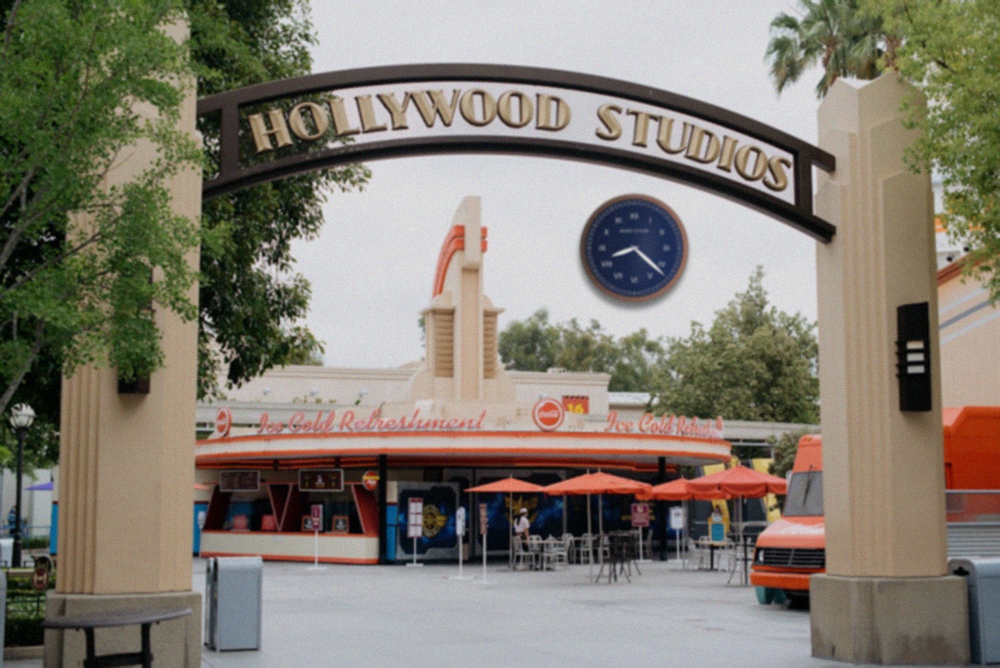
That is 8 h 22 min
